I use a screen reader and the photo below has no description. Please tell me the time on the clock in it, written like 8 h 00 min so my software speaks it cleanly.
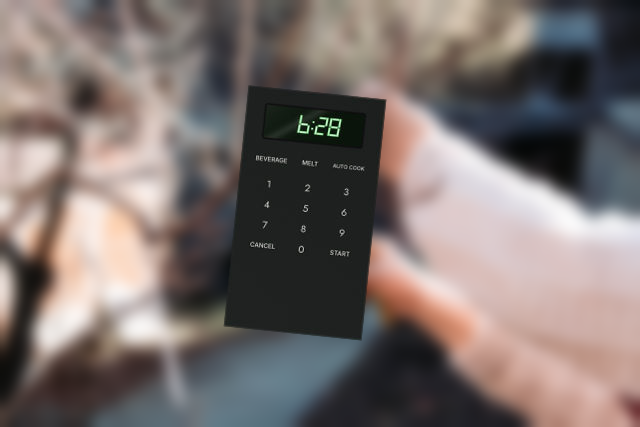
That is 6 h 28 min
